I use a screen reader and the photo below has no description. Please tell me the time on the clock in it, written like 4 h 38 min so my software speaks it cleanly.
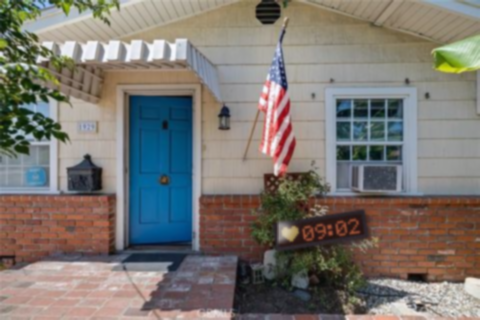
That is 9 h 02 min
